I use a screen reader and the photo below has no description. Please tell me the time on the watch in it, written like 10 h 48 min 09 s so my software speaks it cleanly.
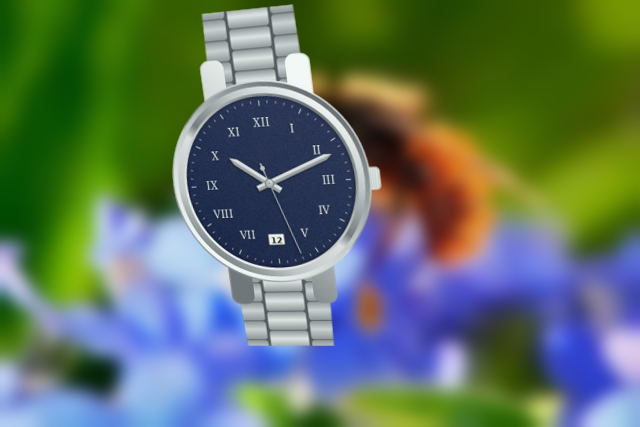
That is 10 h 11 min 27 s
